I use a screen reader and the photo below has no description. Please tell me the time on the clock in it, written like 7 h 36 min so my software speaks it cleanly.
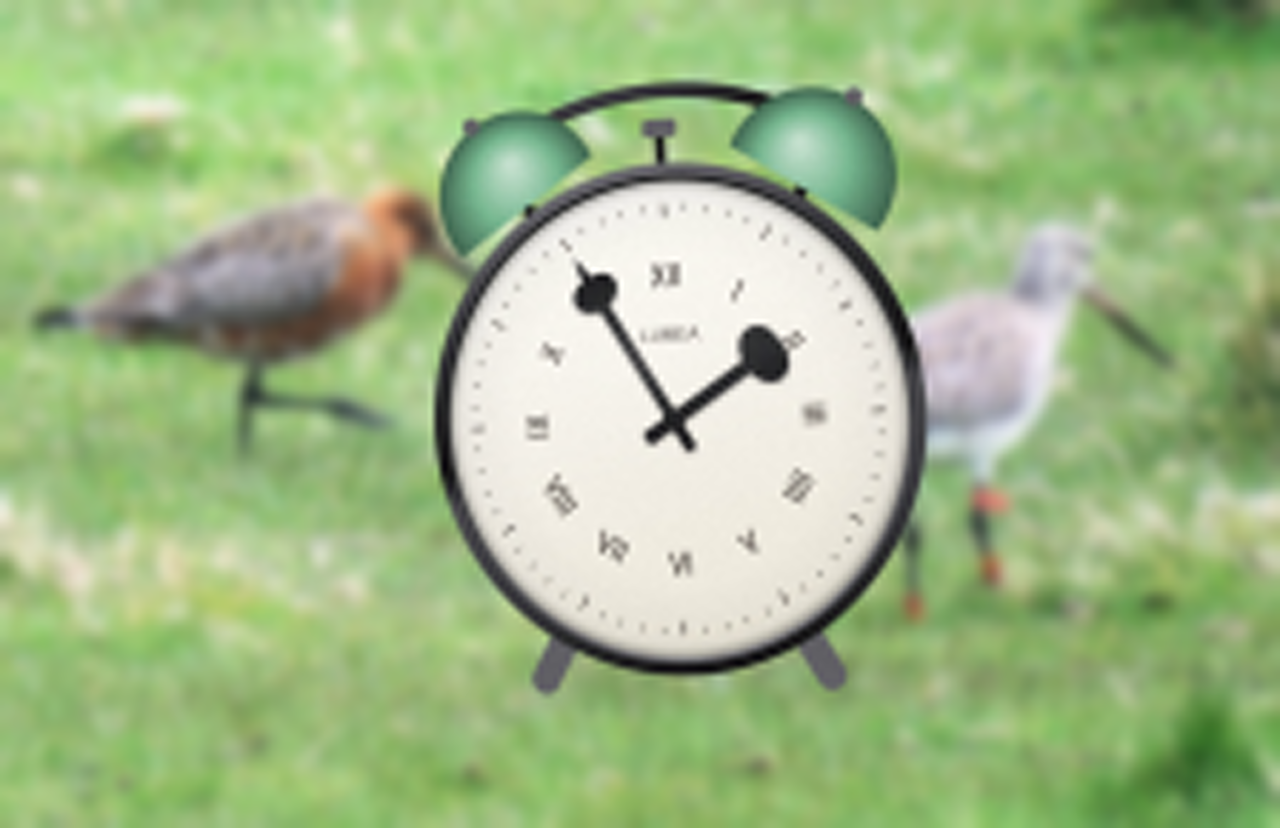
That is 1 h 55 min
